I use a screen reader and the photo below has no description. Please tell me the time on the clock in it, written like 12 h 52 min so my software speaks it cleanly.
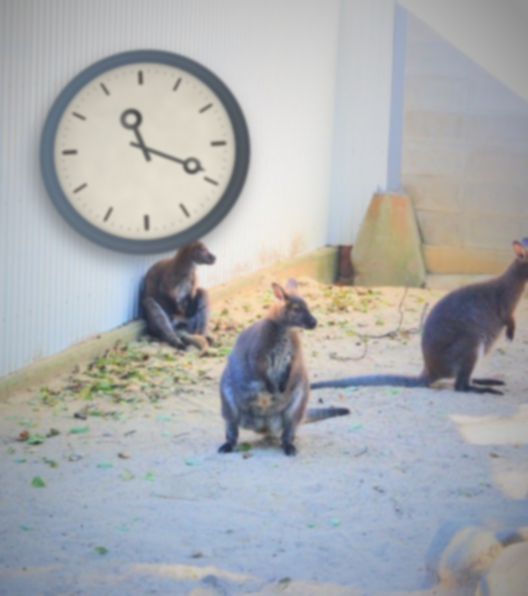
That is 11 h 19 min
